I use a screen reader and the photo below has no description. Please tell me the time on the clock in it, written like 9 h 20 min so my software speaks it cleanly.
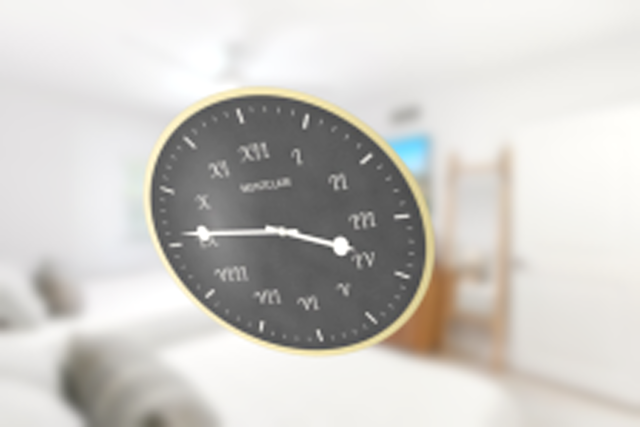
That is 3 h 46 min
